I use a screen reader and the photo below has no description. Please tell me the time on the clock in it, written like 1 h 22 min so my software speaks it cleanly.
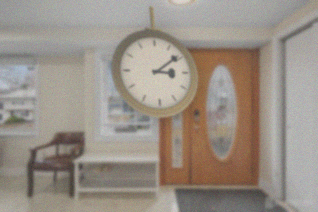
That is 3 h 09 min
